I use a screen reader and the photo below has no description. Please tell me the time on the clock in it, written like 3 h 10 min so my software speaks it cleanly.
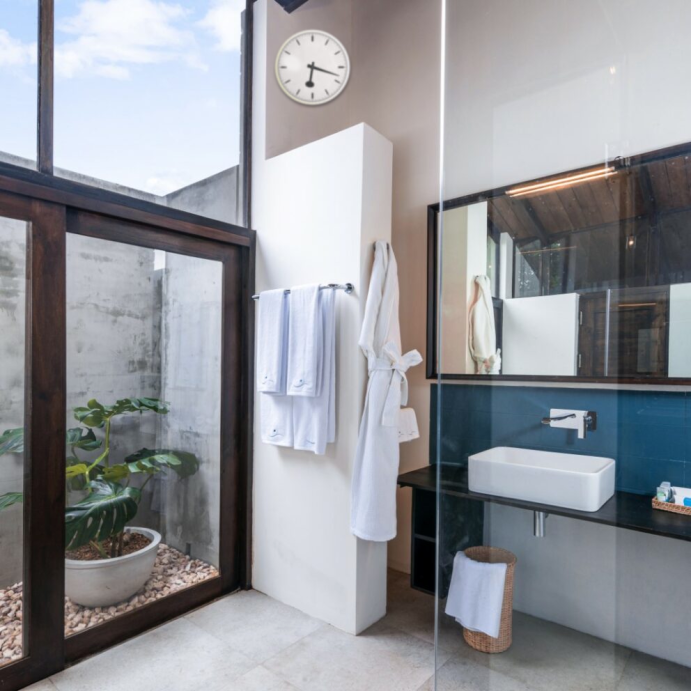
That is 6 h 18 min
